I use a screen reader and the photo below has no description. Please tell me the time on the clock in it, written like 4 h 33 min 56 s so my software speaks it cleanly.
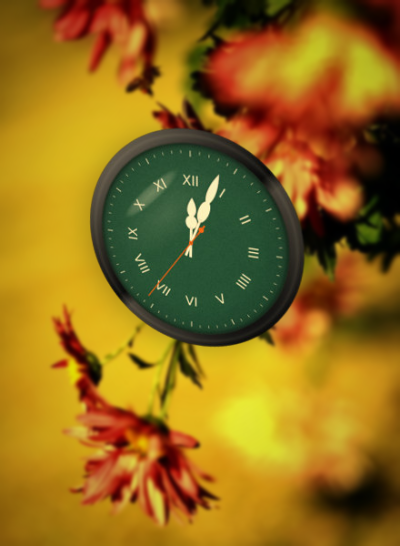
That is 12 h 03 min 36 s
